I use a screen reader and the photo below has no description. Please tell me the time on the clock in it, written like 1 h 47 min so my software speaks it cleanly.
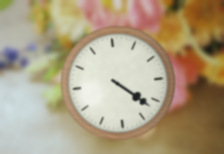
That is 4 h 22 min
